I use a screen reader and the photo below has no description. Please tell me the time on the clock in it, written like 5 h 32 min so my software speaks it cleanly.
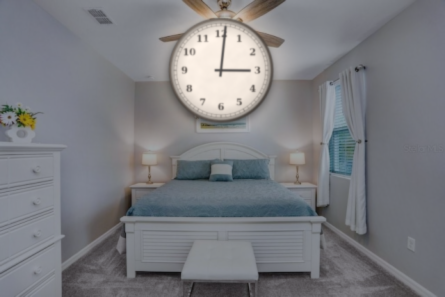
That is 3 h 01 min
